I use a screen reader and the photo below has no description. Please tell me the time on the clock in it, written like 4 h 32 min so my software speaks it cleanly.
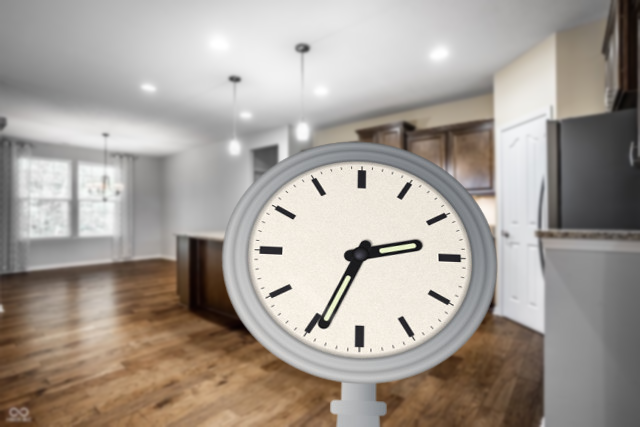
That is 2 h 34 min
